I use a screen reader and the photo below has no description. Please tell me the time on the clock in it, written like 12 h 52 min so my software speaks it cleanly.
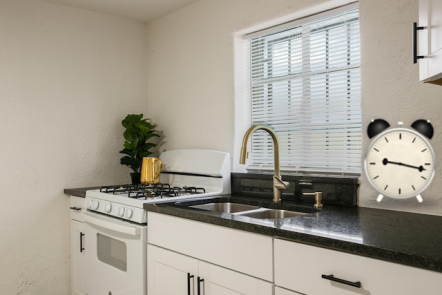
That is 9 h 17 min
